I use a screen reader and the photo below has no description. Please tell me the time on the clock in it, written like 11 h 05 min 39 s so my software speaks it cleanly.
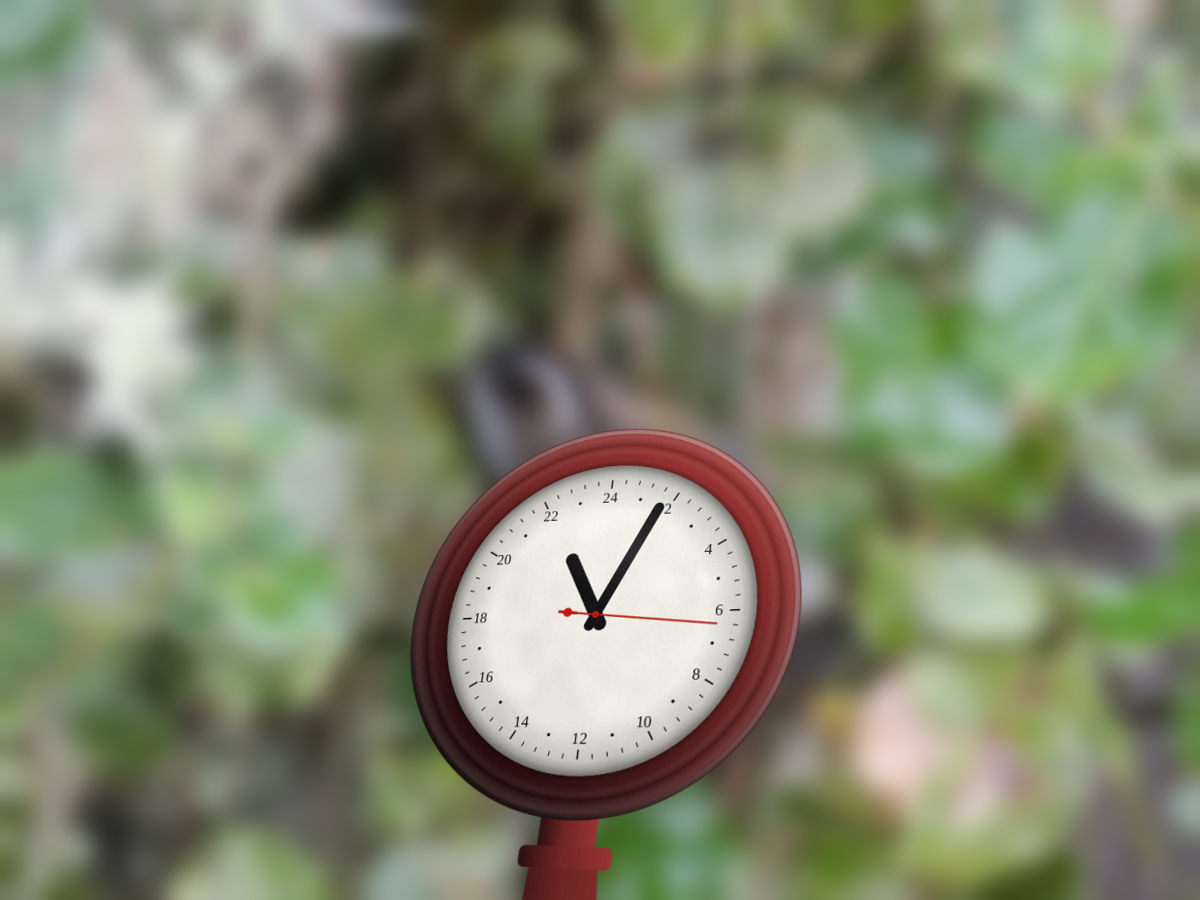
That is 22 h 04 min 16 s
